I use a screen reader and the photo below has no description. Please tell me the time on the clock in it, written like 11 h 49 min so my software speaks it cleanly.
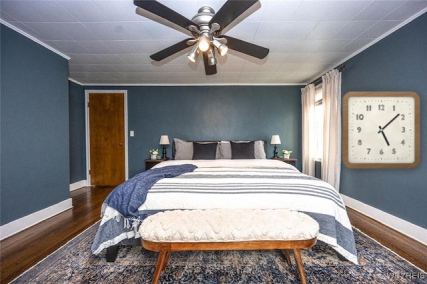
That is 5 h 08 min
